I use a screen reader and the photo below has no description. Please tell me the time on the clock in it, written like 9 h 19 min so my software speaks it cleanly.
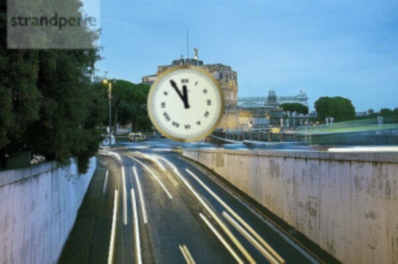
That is 11 h 55 min
